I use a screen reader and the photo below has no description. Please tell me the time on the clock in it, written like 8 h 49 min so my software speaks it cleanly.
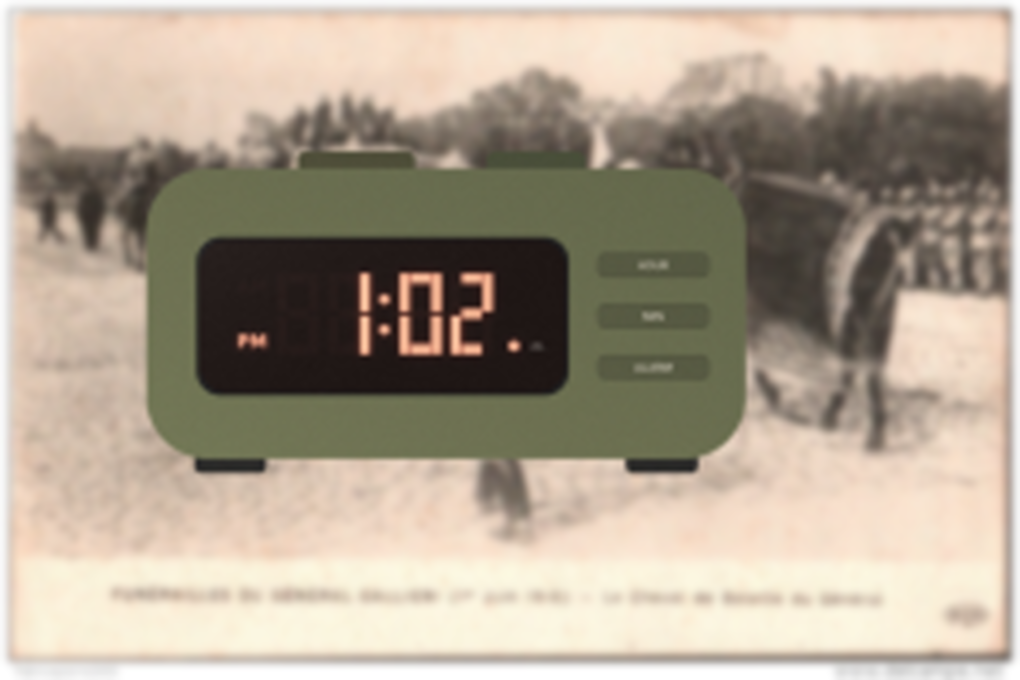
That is 1 h 02 min
